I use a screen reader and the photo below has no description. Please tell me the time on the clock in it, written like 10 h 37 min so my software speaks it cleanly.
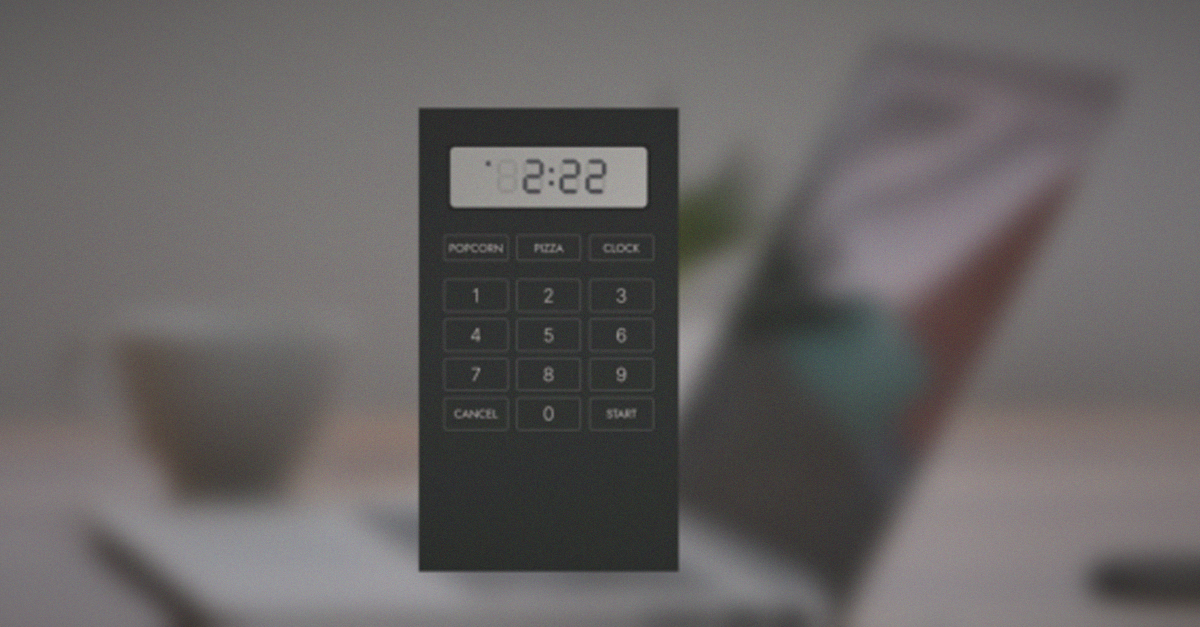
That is 2 h 22 min
